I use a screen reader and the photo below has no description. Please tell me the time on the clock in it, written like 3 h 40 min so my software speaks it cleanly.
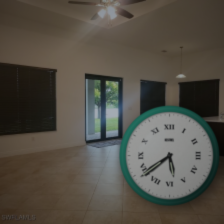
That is 5 h 39 min
